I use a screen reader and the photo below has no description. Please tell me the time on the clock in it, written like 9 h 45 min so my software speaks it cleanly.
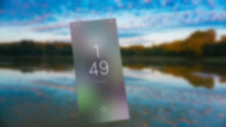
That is 1 h 49 min
